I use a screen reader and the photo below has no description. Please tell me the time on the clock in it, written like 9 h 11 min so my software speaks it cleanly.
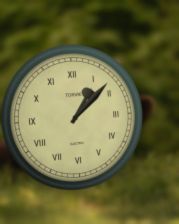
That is 1 h 08 min
